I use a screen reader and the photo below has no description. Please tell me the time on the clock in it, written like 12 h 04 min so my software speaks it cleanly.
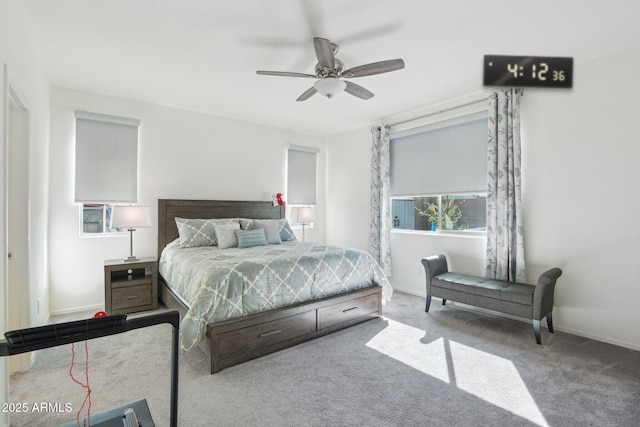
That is 4 h 12 min
